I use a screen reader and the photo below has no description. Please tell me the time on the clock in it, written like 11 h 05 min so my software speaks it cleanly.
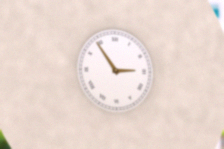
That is 2 h 54 min
